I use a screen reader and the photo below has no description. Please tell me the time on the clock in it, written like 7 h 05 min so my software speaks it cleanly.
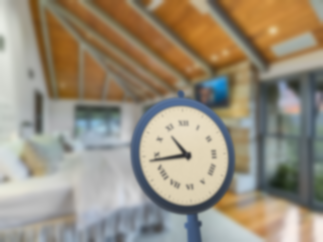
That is 10 h 44 min
